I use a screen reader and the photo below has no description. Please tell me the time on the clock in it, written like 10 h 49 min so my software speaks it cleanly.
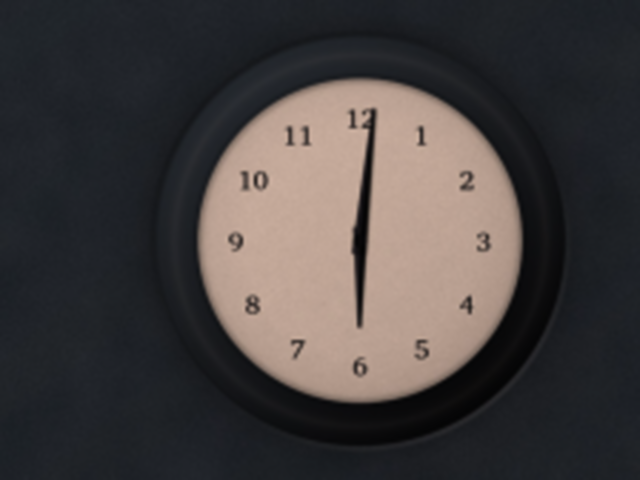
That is 6 h 01 min
